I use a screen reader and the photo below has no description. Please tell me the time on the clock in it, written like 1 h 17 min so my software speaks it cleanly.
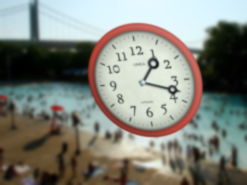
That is 1 h 18 min
